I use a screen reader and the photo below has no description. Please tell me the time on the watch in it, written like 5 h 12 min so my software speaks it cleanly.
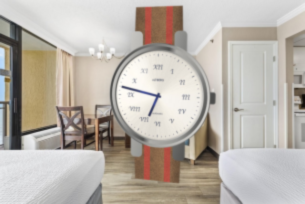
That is 6 h 47 min
